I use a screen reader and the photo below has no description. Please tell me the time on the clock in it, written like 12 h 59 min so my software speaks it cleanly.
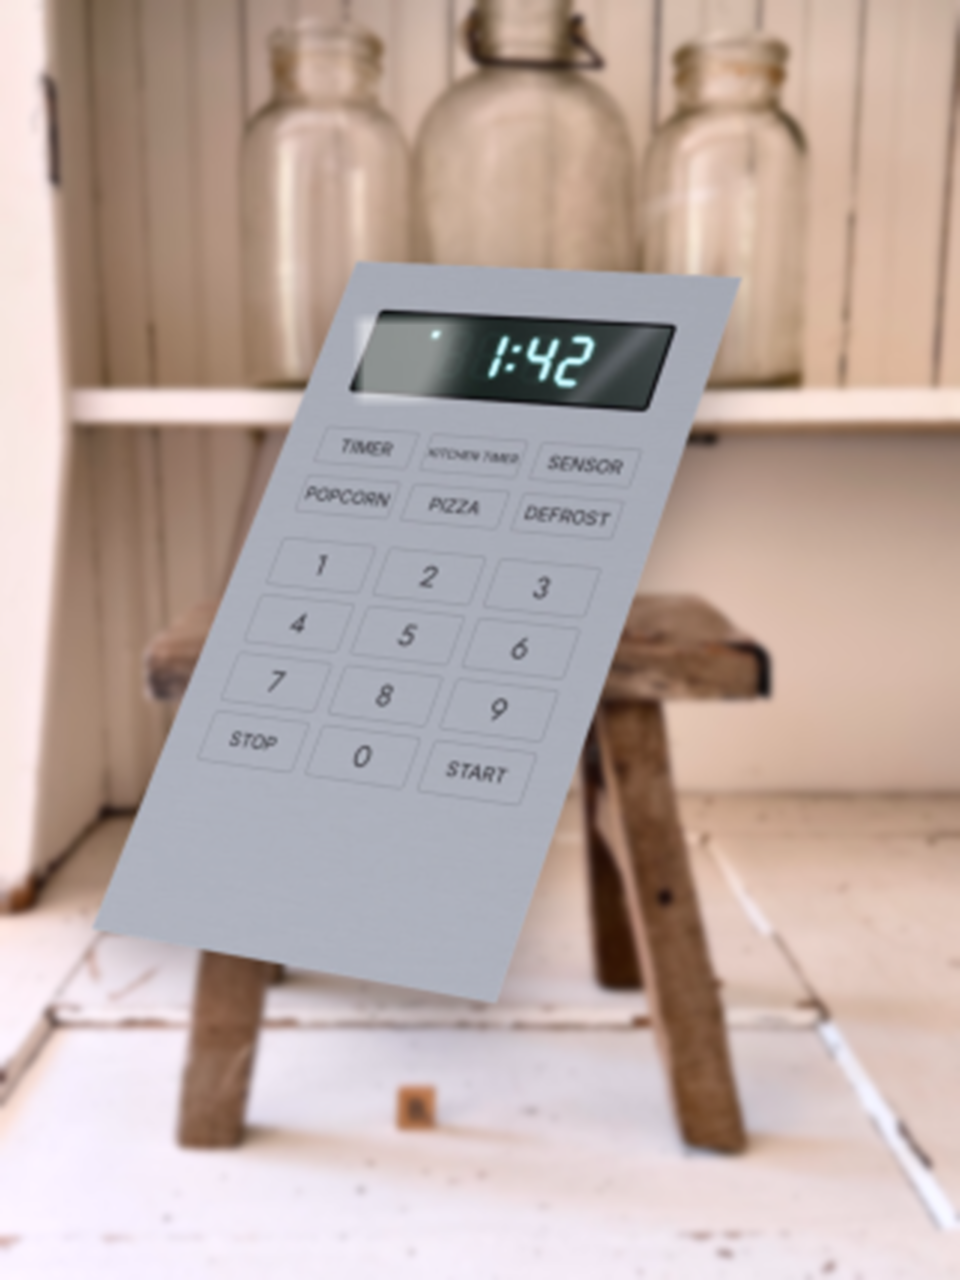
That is 1 h 42 min
